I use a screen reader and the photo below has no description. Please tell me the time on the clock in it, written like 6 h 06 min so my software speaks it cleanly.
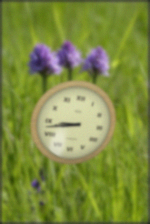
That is 8 h 43 min
